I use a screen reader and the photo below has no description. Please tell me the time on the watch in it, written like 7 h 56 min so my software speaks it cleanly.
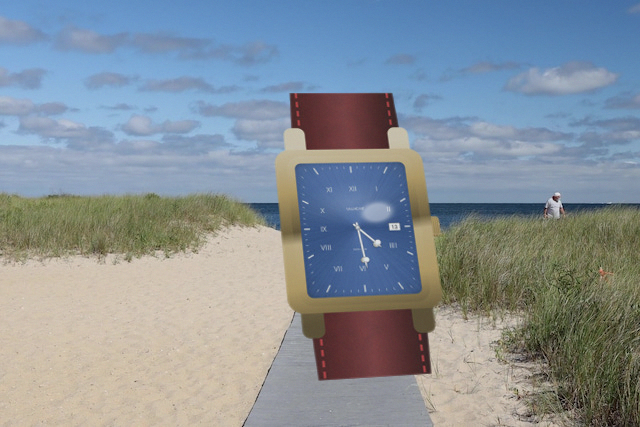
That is 4 h 29 min
